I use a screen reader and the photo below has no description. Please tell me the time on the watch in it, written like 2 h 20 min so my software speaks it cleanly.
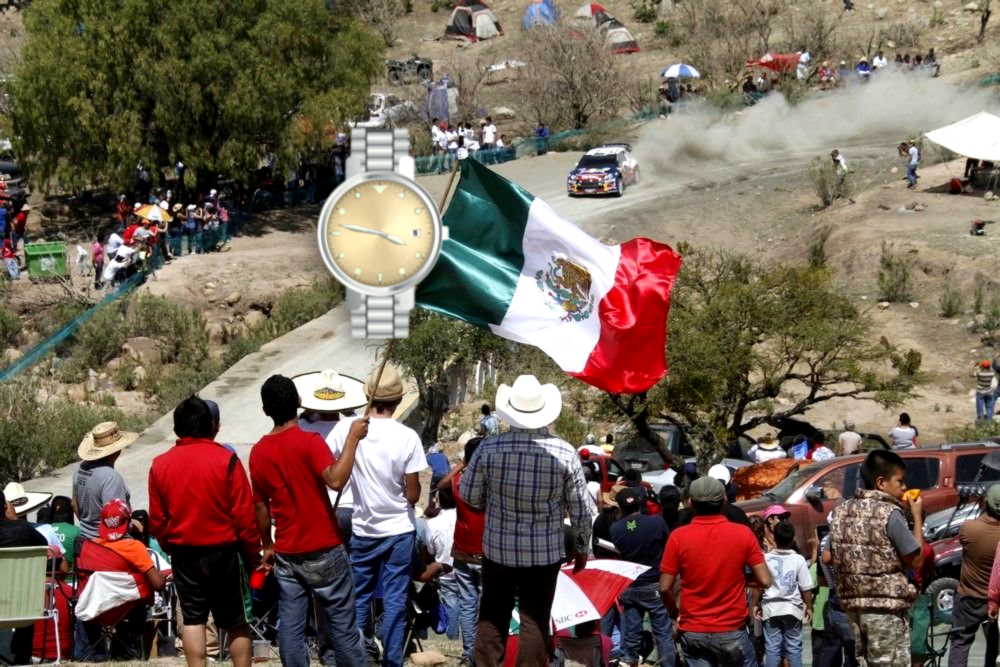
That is 3 h 47 min
